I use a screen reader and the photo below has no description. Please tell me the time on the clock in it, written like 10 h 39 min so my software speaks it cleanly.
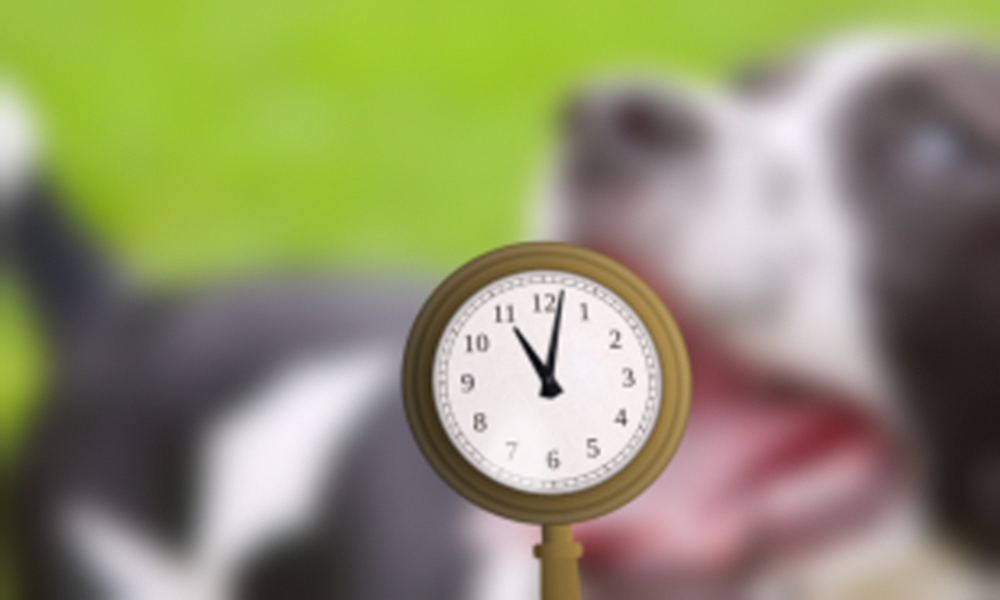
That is 11 h 02 min
